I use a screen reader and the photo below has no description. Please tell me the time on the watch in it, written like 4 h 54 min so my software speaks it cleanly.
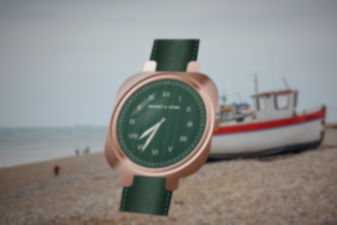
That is 7 h 34 min
